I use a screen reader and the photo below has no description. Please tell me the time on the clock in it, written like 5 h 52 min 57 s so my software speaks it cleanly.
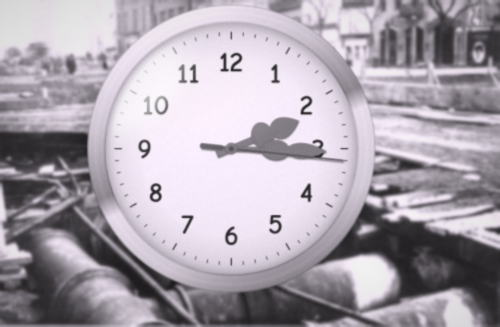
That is 2 h 15 min 16 s
